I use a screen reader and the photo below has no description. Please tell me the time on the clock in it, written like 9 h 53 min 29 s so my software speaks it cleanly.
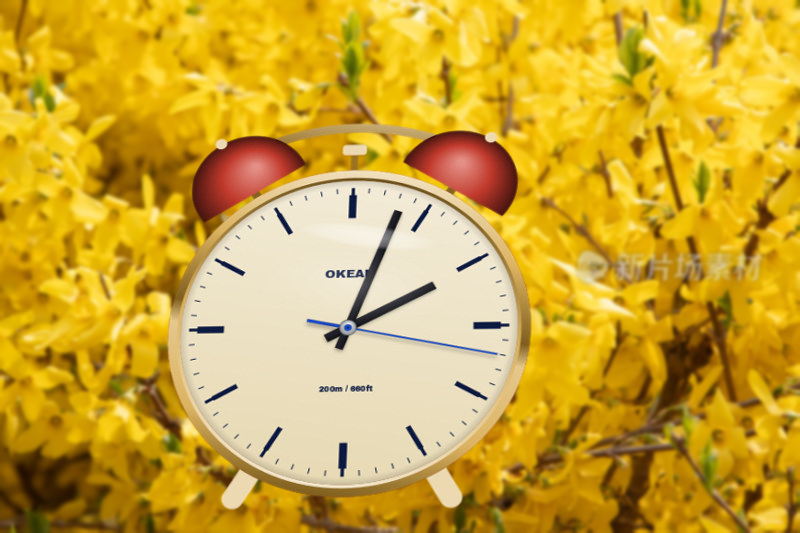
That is 2 h 03 min 17 s
